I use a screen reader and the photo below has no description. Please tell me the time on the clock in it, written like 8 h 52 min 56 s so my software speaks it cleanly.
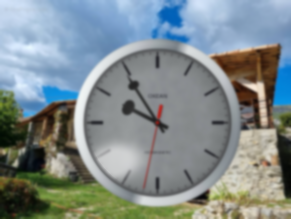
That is 9 h 54 min 32 s
